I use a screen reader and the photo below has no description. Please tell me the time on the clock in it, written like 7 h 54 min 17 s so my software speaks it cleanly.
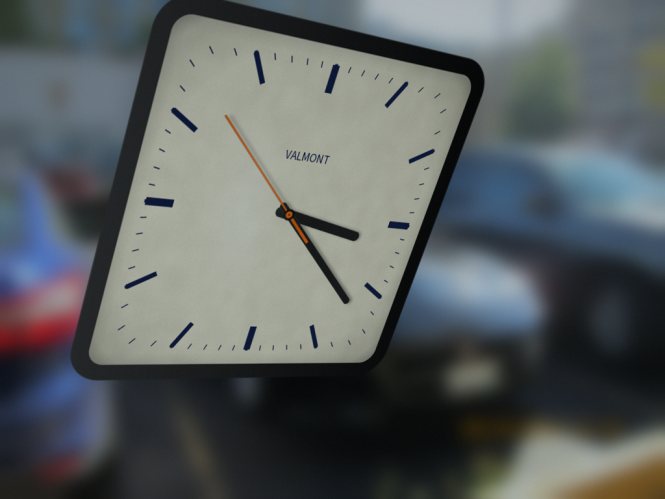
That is 3 h 21 min 52 s
